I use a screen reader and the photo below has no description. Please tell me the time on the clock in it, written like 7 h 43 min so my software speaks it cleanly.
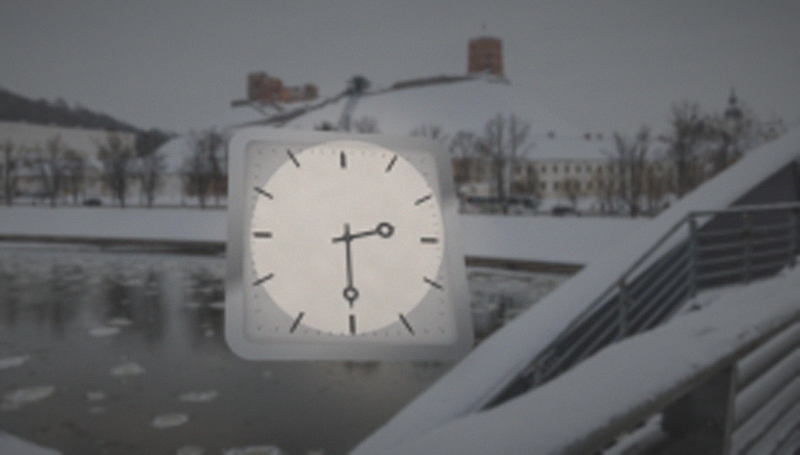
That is 2 h 30 min
